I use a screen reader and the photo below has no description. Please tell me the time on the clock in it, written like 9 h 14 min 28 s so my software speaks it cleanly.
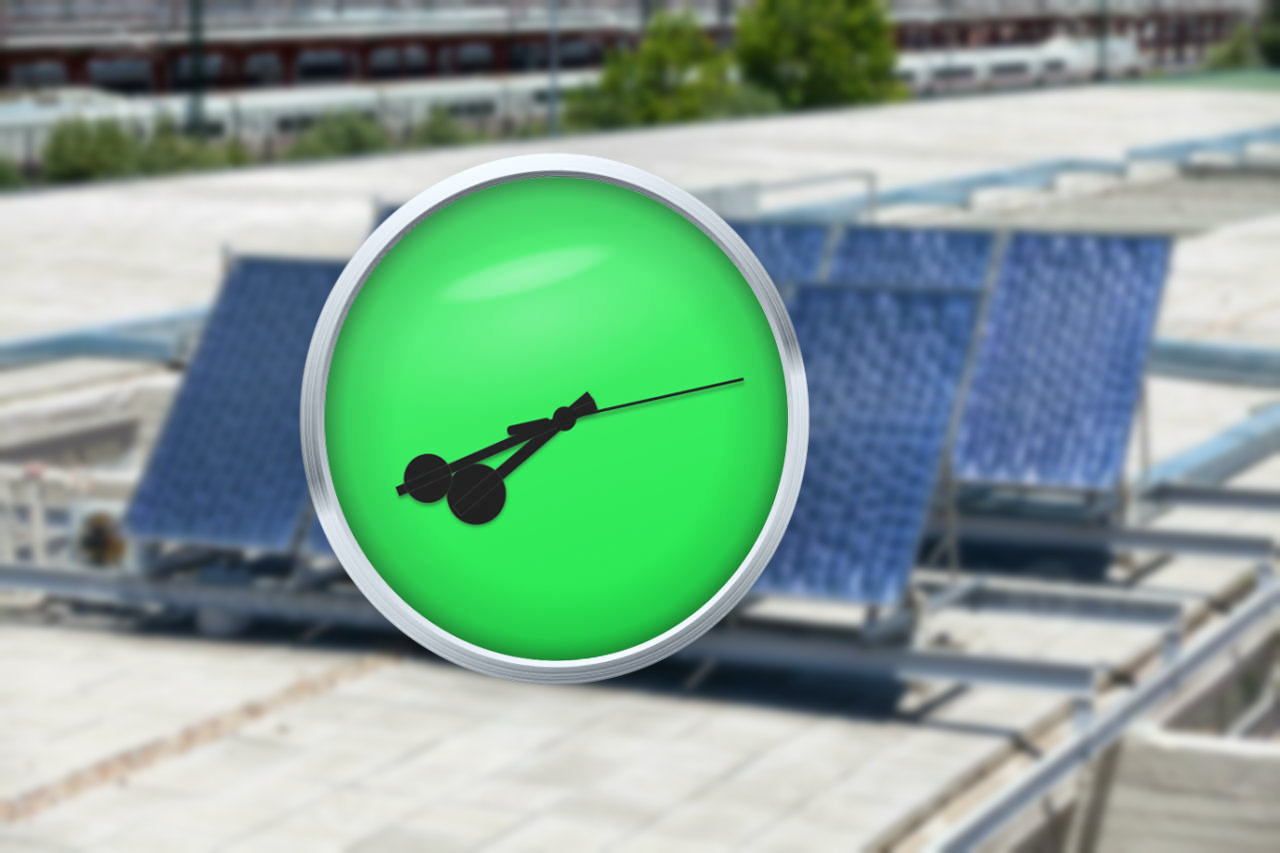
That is 7 h 41 min 13 s
